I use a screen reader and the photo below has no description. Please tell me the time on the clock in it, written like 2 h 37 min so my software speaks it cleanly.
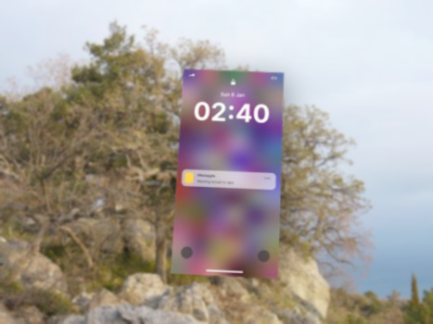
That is 2 h 40 min
